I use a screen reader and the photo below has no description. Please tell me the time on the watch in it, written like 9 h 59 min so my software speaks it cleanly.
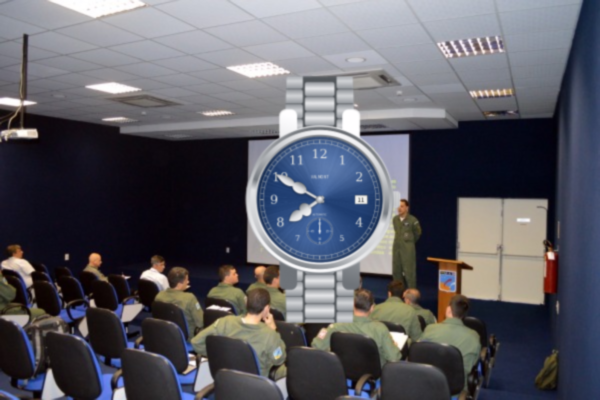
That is 7 h 50 min
